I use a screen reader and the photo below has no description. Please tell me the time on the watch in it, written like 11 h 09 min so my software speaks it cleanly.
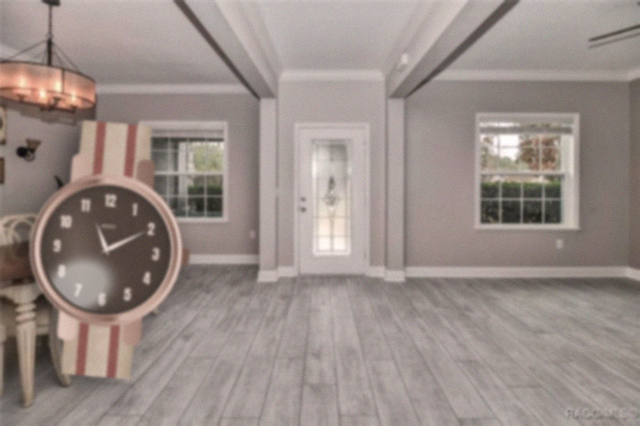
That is 11 h 10 min
